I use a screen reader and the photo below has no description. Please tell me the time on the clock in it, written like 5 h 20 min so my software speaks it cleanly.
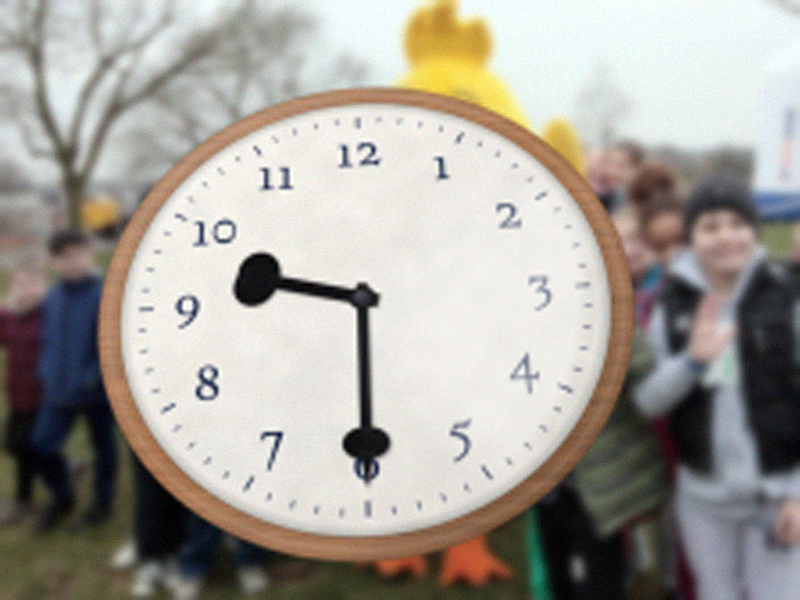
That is 9 h 30 min
